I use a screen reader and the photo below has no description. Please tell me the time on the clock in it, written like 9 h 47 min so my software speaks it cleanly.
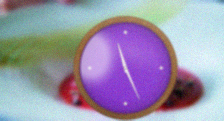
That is 11 h 26 min
